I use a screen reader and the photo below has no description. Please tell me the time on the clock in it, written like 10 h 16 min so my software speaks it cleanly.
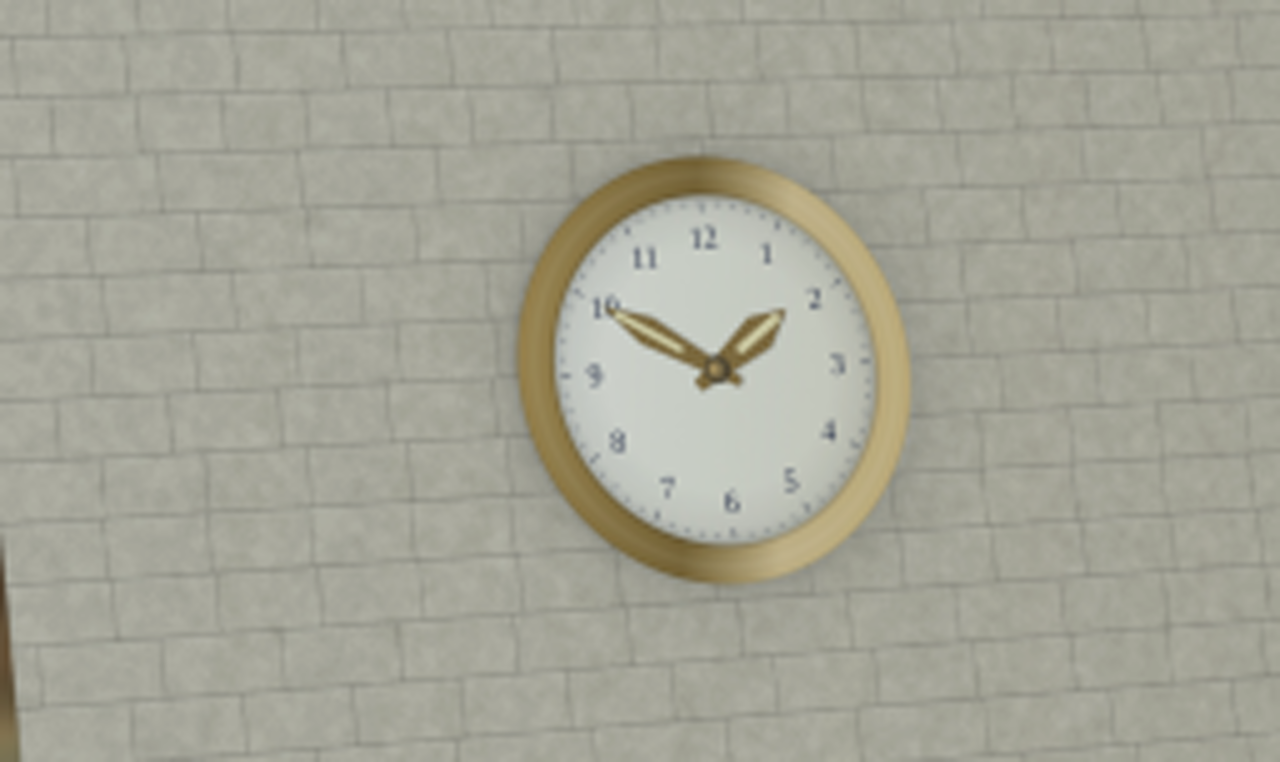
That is 1 h 50 min
